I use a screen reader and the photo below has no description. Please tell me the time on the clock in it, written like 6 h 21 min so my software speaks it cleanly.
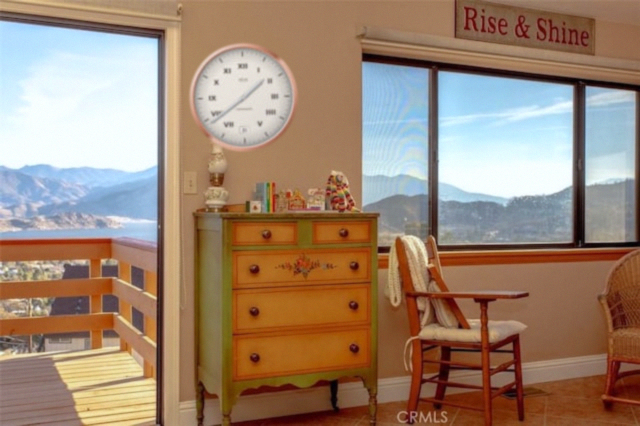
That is 1 h 39 min
